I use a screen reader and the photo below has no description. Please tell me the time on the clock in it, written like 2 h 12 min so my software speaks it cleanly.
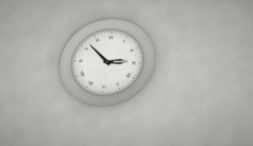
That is 2 h 52 min
